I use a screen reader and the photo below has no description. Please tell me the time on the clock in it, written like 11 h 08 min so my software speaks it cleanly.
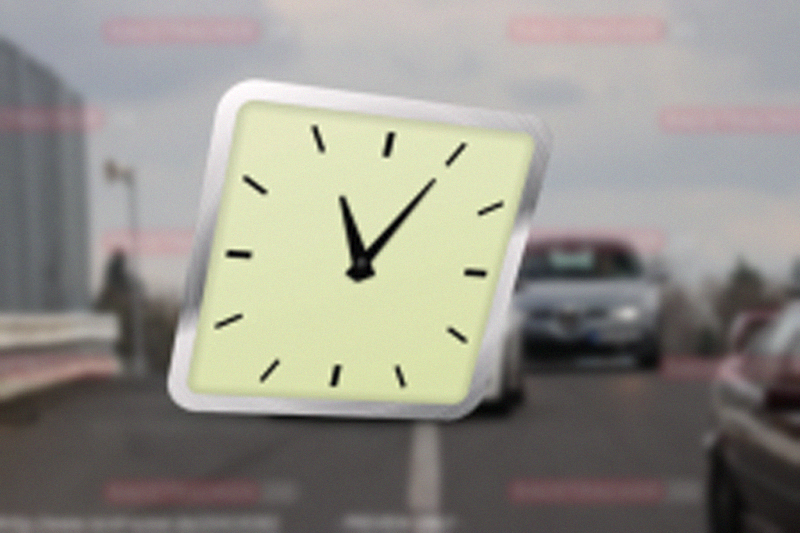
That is 11 h 05 min
